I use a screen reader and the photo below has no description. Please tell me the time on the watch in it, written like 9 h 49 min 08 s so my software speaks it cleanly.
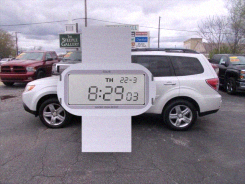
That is 8 h 29 min 03 s
